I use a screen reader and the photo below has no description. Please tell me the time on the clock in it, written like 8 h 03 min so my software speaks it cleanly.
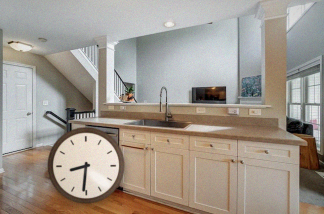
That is 8 h 31 min
